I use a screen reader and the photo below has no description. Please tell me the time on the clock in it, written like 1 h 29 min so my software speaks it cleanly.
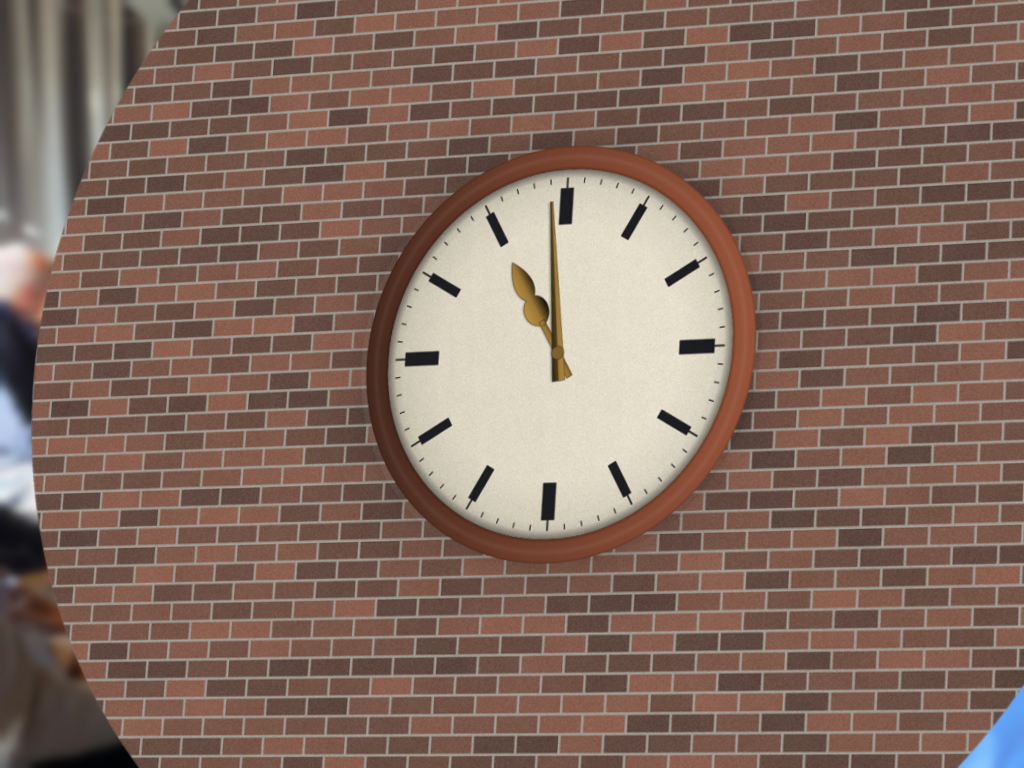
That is 10 h 59 min
